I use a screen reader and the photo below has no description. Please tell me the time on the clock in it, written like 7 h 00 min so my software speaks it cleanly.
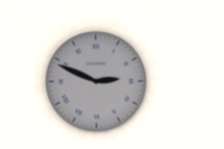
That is 2 h 49 min
